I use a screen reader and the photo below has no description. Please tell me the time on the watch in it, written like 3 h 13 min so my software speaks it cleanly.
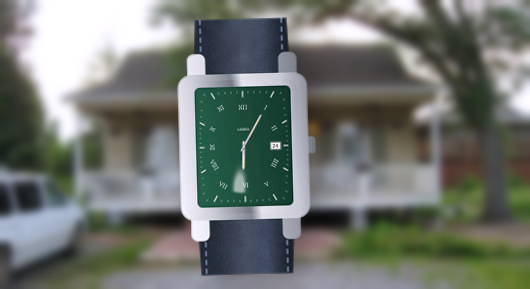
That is 6 h 05 min
